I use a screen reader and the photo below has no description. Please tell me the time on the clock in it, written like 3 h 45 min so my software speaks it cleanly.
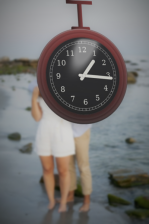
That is 1 h 16 min
